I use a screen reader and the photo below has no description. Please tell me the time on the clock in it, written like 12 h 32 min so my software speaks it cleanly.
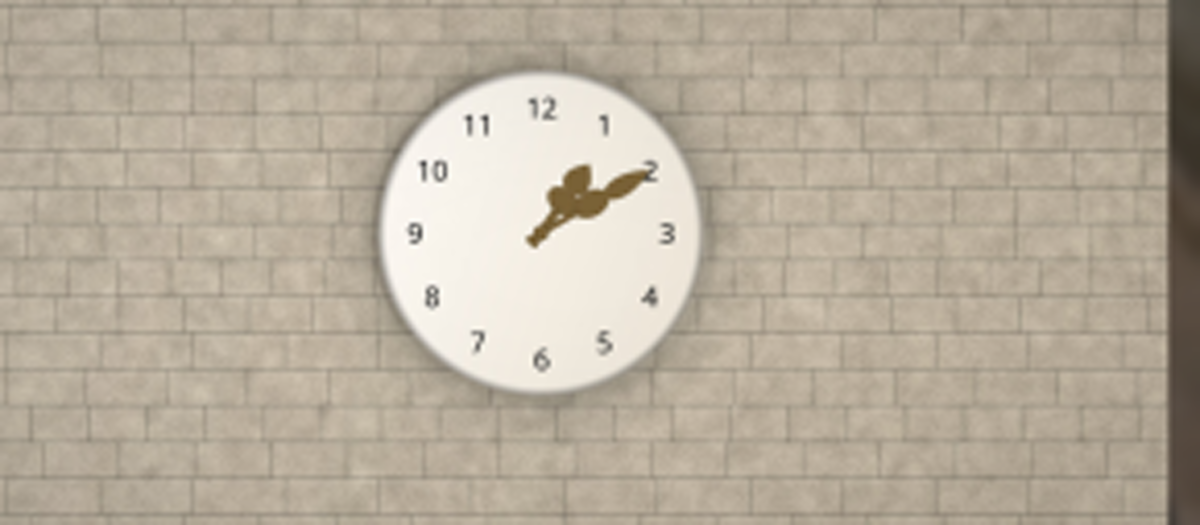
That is 1 h 10 min
